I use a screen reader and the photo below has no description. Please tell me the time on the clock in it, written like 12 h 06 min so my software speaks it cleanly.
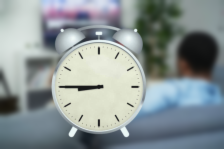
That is 8 h 45 min
